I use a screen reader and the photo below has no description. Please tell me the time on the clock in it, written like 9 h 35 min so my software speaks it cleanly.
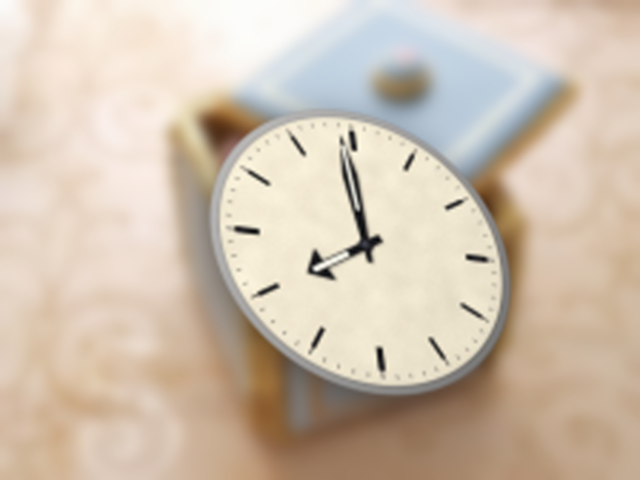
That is 7 h 59 min
